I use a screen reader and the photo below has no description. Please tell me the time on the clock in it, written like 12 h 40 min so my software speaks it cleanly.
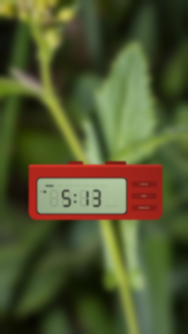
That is 5 h 13 min
